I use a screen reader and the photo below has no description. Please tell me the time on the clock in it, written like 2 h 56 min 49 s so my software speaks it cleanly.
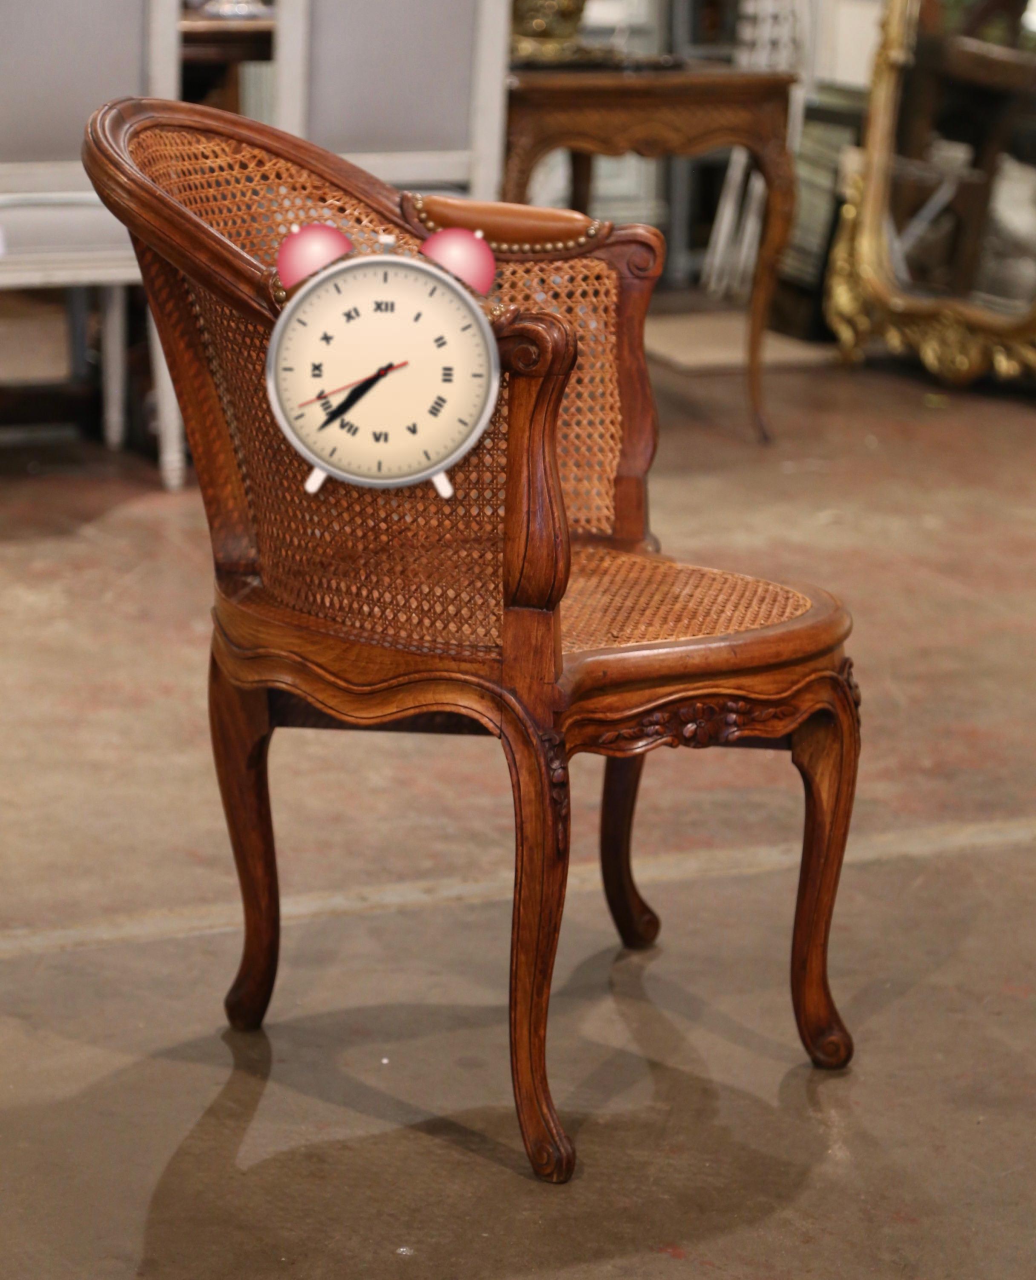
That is 7 h 37 min 41 s
